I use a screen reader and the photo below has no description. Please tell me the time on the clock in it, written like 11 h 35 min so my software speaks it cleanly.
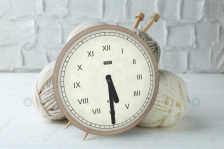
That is 5 h 30 min
